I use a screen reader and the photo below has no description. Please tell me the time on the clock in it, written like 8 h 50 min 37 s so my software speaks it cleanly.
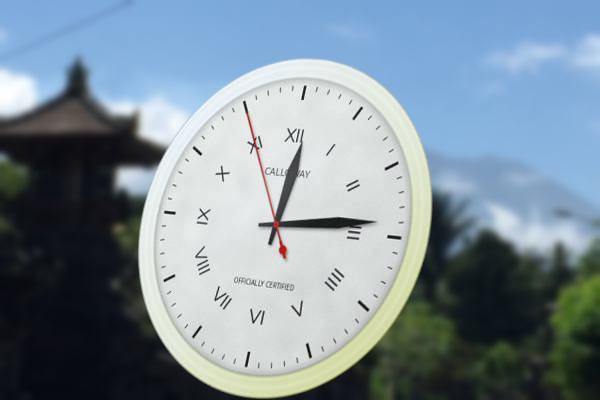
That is 12 h 13 min 55 s
